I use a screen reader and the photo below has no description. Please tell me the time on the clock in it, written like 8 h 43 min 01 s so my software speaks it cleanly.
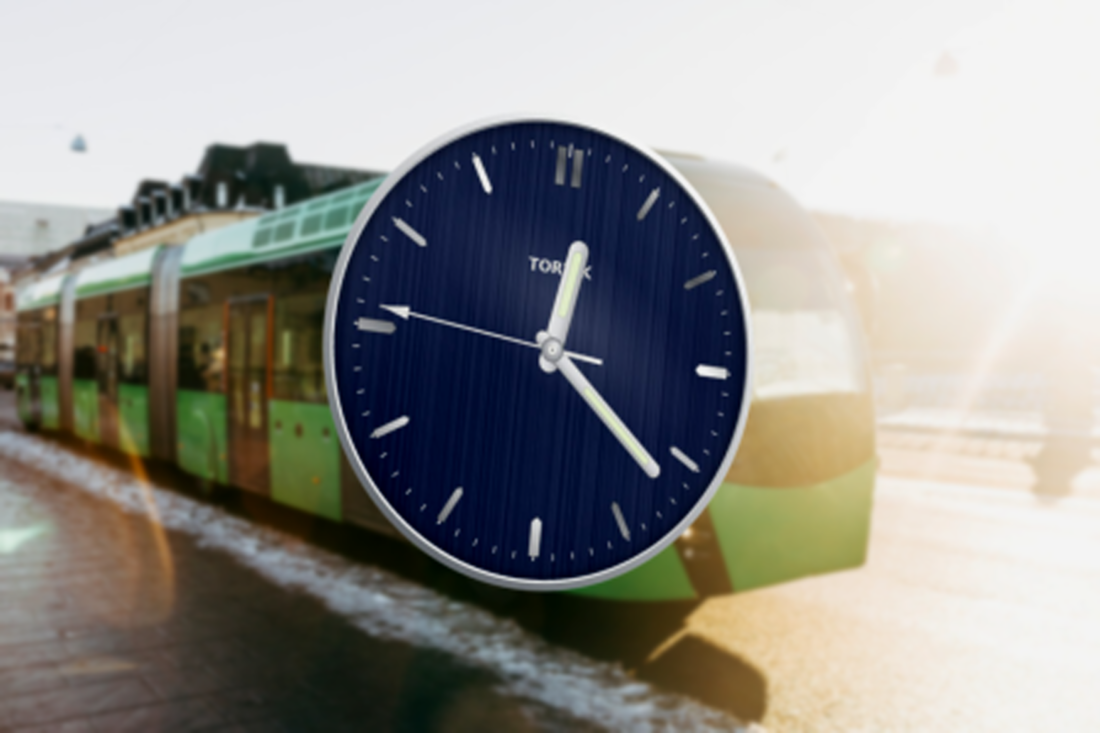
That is 12 h 21 min 46 s
